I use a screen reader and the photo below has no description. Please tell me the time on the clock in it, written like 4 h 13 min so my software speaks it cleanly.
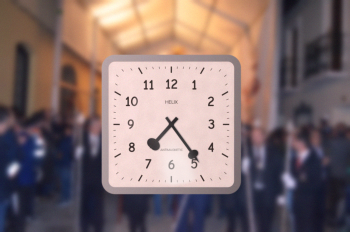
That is 7 h 24 min
